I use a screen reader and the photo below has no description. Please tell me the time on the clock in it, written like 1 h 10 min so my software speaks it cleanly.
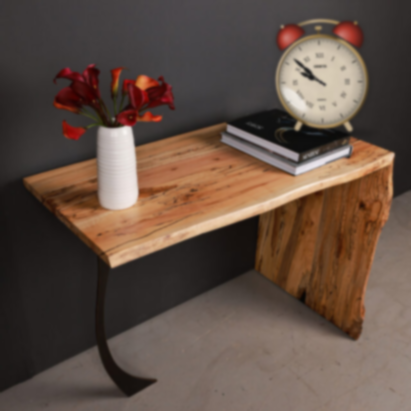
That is 9 h 52 min
